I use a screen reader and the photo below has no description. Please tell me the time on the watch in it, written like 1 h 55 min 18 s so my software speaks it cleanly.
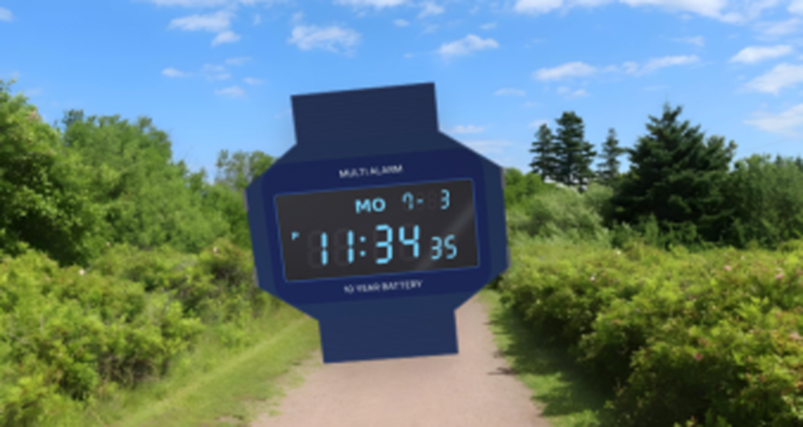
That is 11 h 34 min 35 s
